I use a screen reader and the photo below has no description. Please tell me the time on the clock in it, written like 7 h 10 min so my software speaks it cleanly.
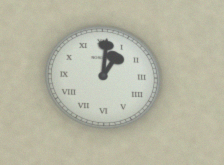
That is 1 h 01 min
